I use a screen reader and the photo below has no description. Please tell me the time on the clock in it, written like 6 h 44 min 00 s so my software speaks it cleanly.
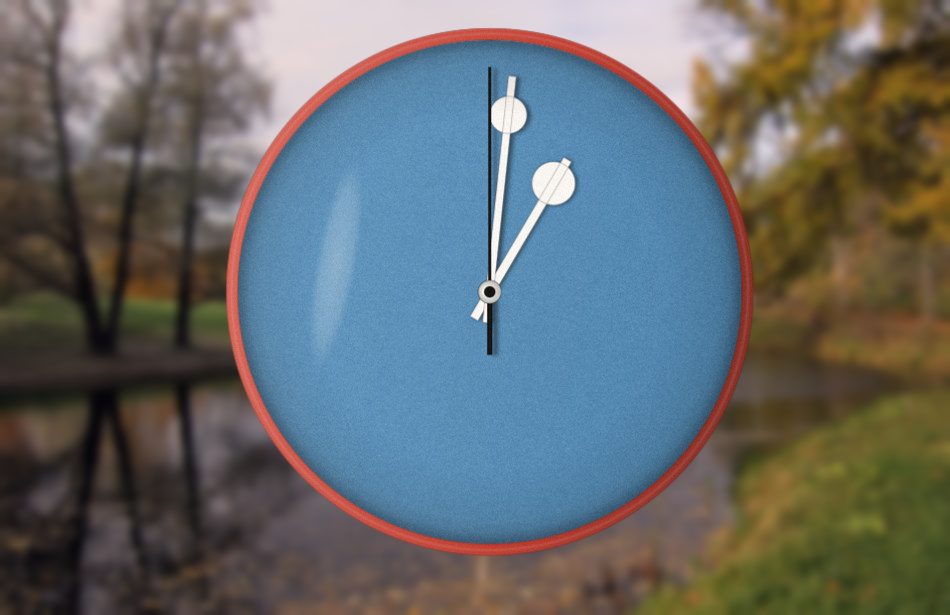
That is 1 h 01 min 00 s
